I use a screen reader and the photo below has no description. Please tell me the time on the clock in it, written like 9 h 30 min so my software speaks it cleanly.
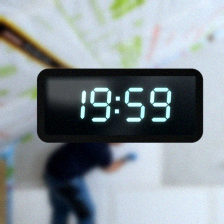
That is 19 h 59 min
